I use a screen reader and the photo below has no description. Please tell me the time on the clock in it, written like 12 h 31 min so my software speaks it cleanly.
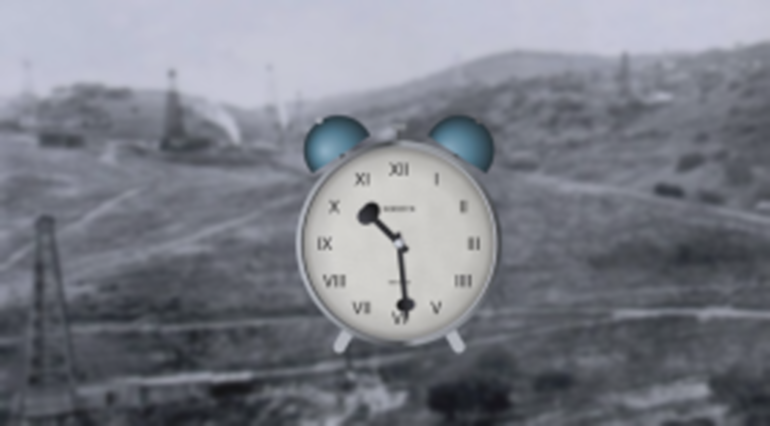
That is 10 h 29 min
